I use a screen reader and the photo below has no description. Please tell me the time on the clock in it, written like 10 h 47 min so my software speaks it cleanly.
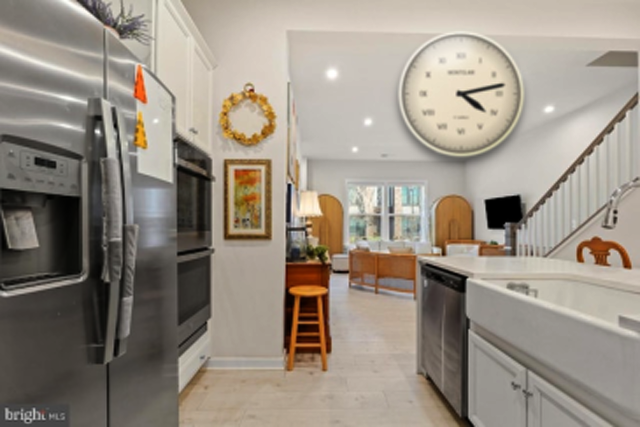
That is 4 h 13 min
